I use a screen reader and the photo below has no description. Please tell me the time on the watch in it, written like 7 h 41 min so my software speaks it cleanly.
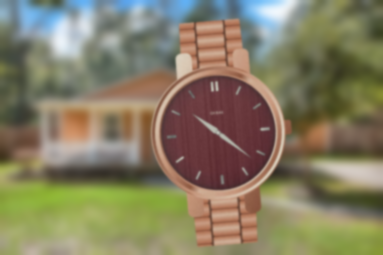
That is 10 h 22 min
